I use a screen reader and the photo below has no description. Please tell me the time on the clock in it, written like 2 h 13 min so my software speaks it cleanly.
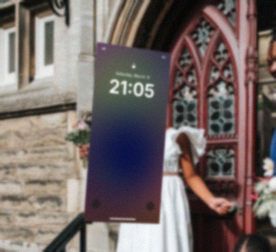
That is 21 h 05 min
